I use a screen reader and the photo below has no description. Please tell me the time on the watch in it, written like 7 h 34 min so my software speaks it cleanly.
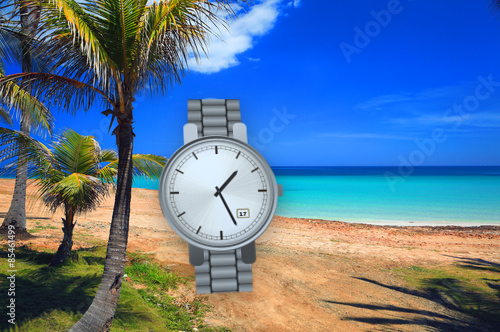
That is 1 h 26 min
